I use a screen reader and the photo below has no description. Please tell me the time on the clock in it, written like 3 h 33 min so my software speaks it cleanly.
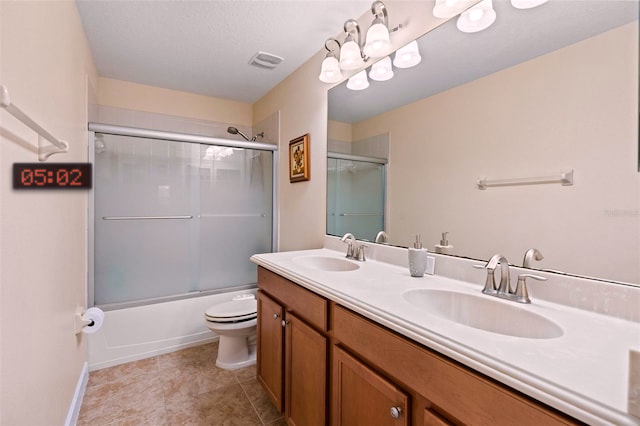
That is 5 h 02 min
